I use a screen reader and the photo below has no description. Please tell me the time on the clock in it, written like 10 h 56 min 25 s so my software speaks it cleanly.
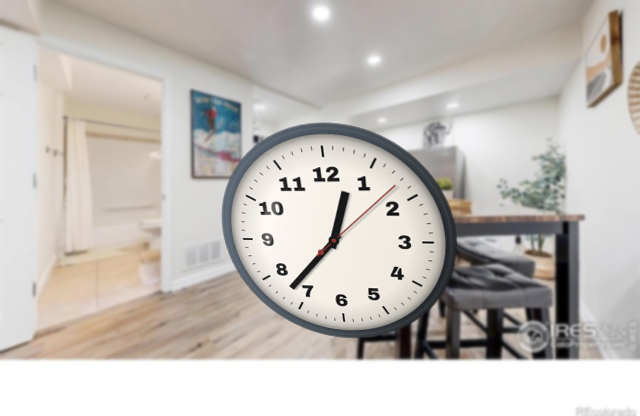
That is 12 h 37 min 08 s
